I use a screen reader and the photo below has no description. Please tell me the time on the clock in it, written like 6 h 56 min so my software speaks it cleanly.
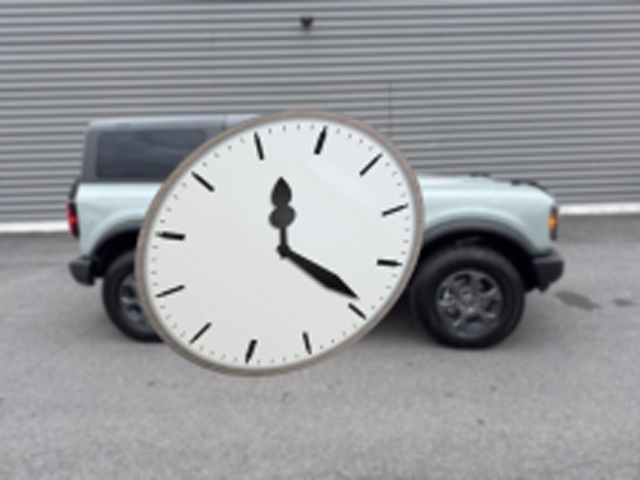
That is 11 h 19 min
